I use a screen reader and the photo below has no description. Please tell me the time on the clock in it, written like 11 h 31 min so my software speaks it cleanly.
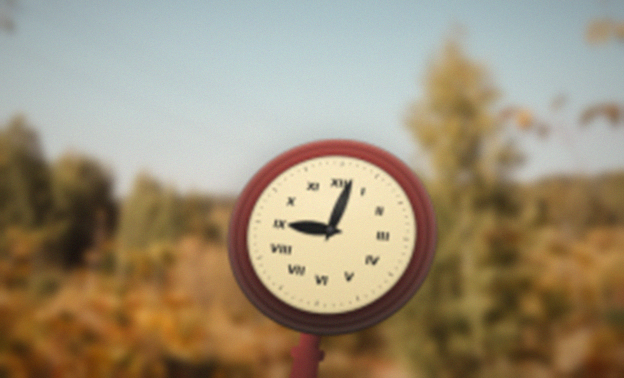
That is 9 h 02 min
